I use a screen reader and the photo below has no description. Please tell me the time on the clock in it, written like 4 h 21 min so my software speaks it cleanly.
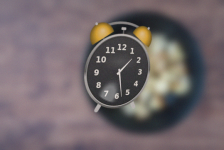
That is 1 h 28 min
